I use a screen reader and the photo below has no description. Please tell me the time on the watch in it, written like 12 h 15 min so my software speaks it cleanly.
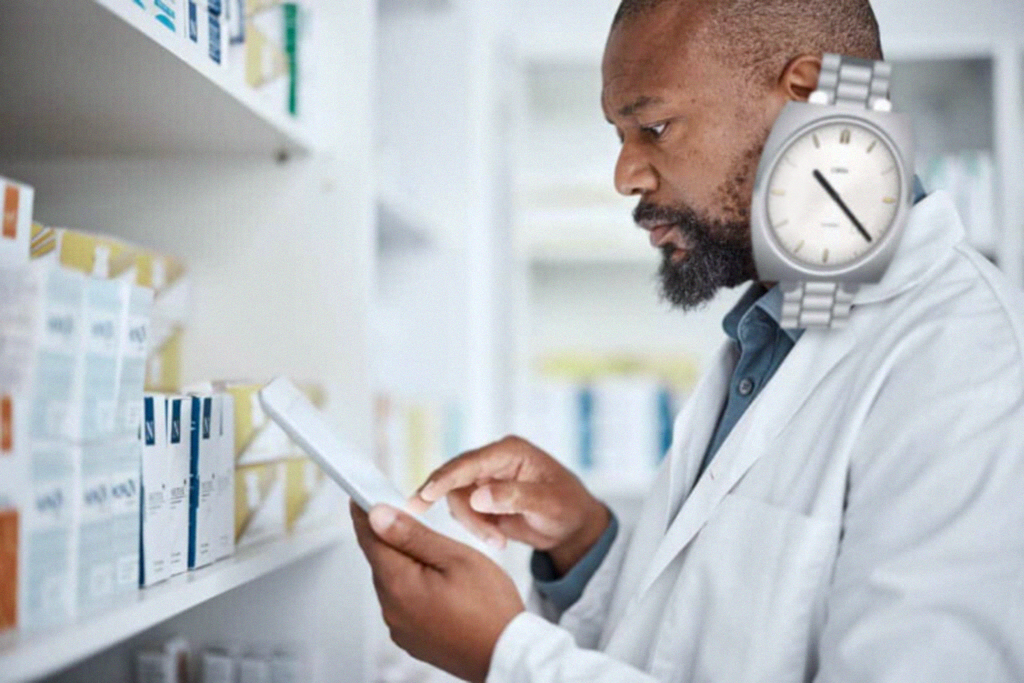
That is 10 h 22 min
